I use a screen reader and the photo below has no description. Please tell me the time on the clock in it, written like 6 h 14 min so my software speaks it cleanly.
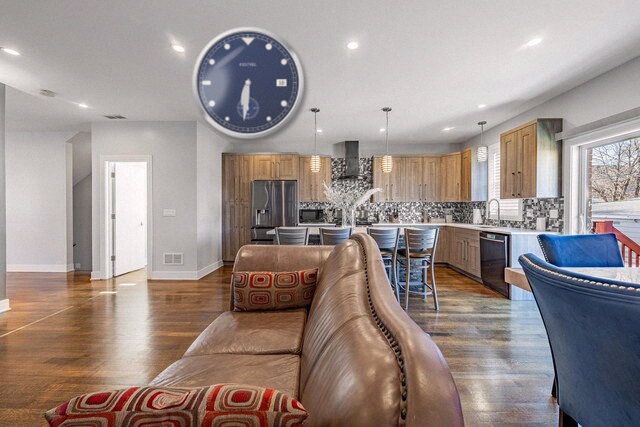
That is 6 h 31 min
